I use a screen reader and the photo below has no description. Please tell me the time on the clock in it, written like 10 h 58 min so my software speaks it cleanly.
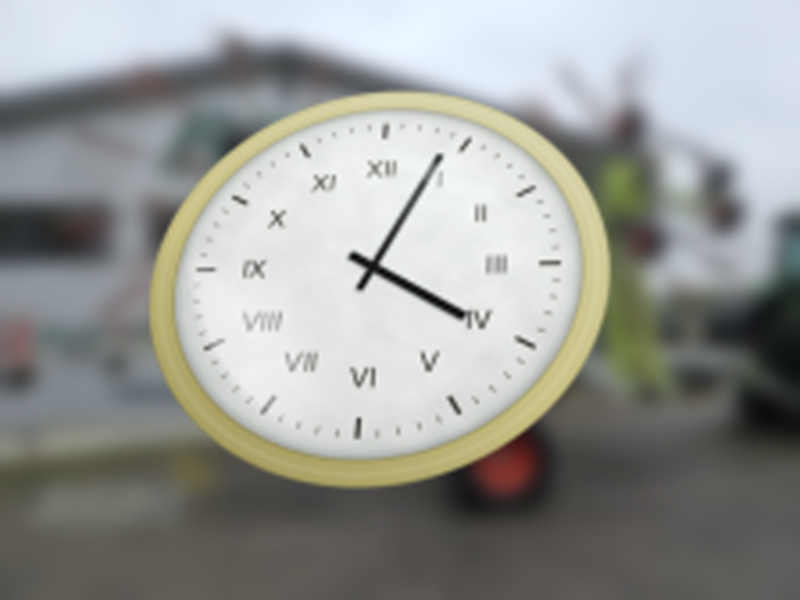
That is 4 h 04 min
